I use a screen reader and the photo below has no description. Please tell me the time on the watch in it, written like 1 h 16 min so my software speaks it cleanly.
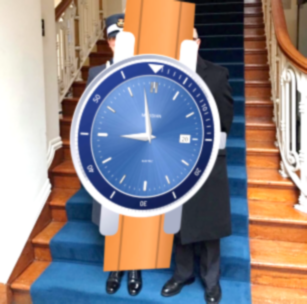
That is 8 h 58 min
